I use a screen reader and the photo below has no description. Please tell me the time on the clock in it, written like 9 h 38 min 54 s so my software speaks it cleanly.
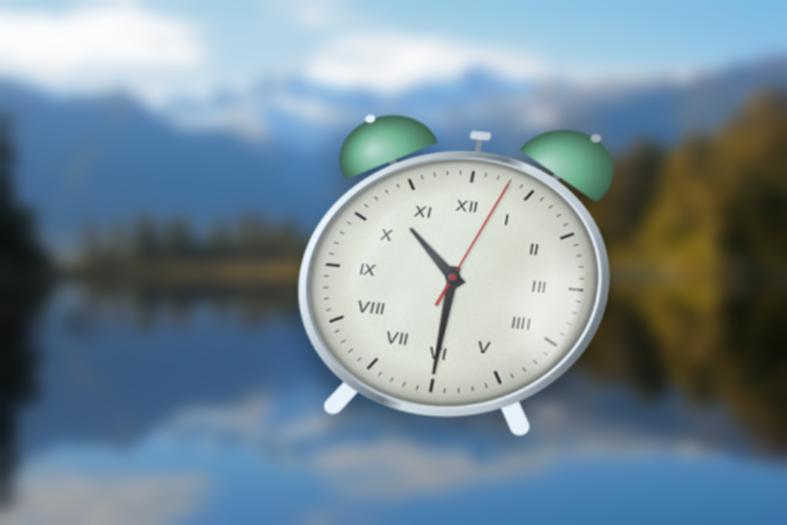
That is 10 h 30 min 03 s
